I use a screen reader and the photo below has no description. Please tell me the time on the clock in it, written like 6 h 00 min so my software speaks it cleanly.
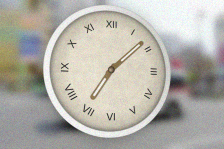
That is 7 h 08 min
